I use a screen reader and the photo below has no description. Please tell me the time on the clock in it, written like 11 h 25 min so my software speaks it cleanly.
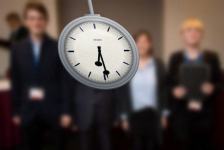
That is 6 h 29 min
